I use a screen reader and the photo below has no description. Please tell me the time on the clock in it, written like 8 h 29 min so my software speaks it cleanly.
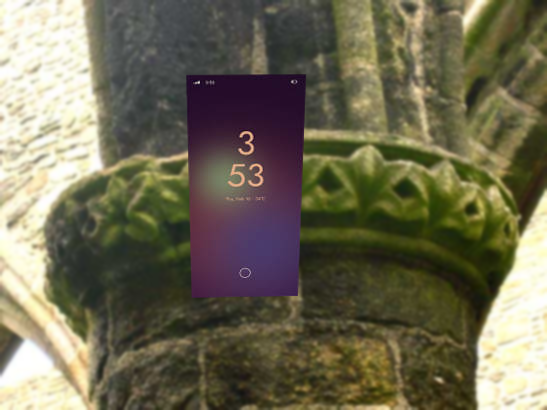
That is 3 h 53 min
